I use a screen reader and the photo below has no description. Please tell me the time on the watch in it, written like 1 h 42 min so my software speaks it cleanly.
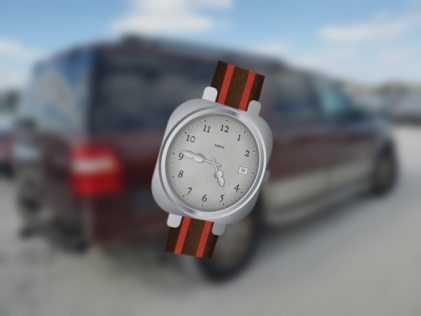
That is 4 h 46 min
